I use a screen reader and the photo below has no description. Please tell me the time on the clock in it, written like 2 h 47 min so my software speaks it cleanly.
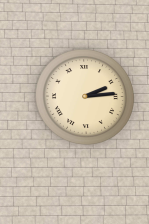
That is 2 h 14 min
